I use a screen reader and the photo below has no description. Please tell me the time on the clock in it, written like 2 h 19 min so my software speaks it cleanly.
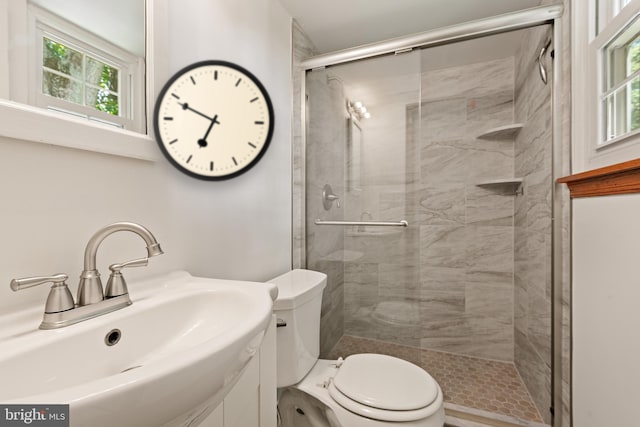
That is 6 h 49 min
